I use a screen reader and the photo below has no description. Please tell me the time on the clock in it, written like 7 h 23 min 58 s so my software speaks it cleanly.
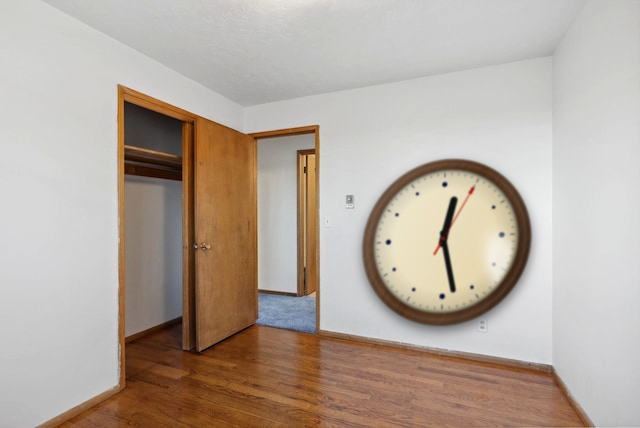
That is 12 h 28 min 05 s
